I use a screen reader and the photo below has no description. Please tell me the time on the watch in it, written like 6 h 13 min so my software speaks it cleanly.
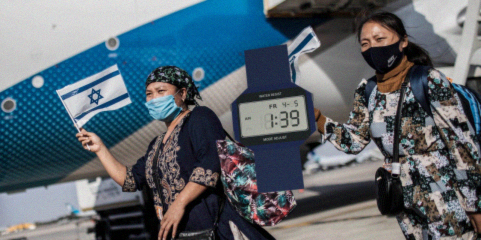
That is 1 h 39 min
